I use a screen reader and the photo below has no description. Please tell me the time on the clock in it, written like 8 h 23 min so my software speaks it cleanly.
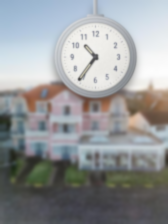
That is 10 h 36 min
